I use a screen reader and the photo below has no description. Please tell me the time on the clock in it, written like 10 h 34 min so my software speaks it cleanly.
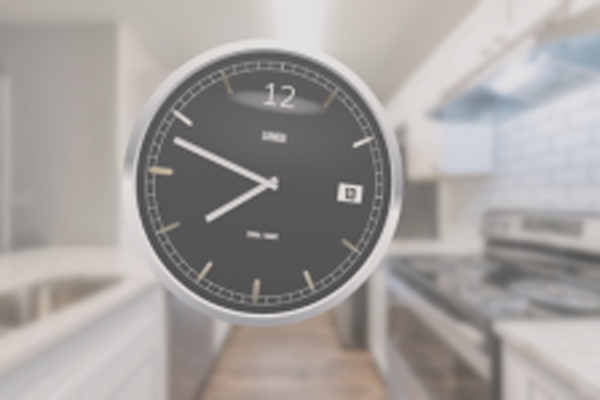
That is 7 h 48 min
